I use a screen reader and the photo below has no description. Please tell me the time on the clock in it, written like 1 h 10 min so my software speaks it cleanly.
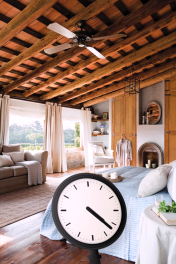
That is 4 h 22 min
